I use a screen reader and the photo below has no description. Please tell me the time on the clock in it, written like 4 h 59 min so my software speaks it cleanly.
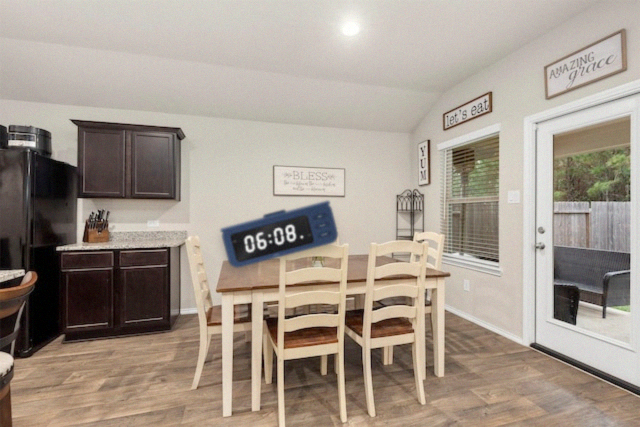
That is 6 h 08 min
